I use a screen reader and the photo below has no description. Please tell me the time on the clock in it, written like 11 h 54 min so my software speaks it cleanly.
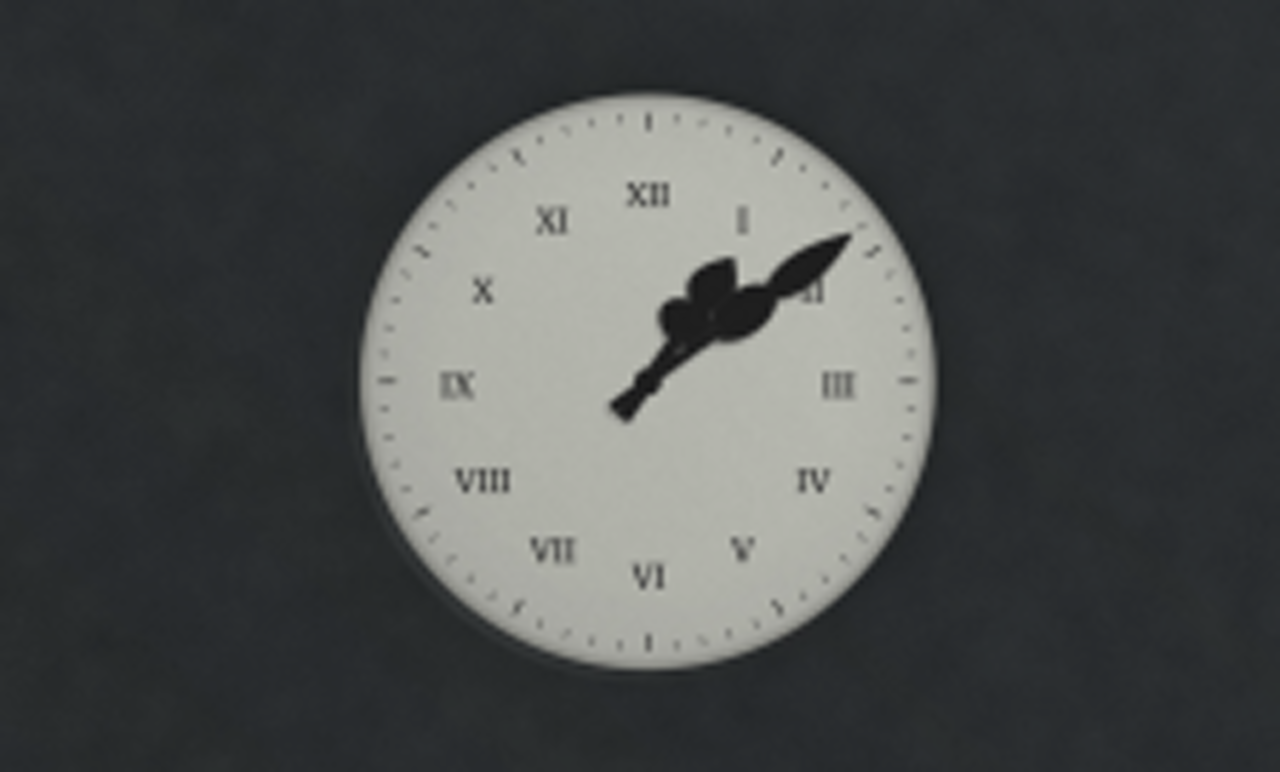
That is 1 h 09 min
